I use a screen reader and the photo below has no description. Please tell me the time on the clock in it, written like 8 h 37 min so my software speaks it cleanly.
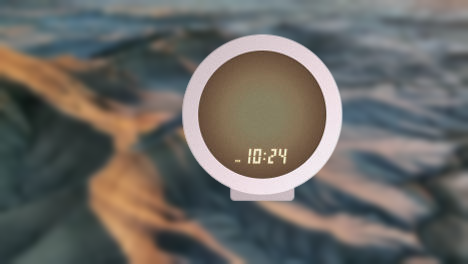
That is 10 h 24 min
